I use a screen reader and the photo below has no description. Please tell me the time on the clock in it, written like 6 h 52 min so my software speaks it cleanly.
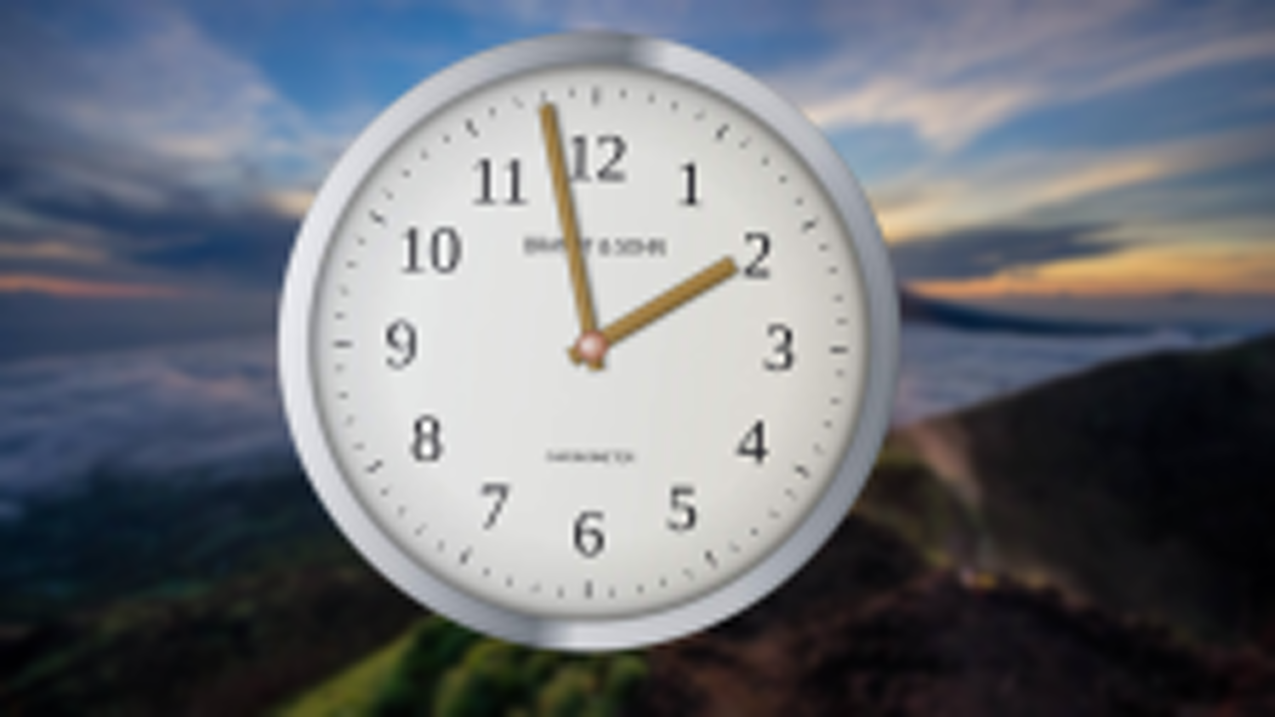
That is 1 h 58 min
